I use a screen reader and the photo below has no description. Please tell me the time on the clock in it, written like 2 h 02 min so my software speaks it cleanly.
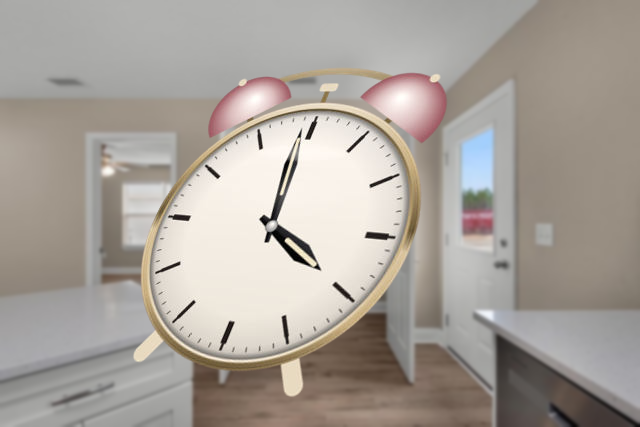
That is 3 h 59 min
